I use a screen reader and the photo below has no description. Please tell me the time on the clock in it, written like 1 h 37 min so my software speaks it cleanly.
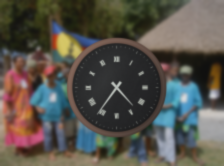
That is 4 h 36 min
